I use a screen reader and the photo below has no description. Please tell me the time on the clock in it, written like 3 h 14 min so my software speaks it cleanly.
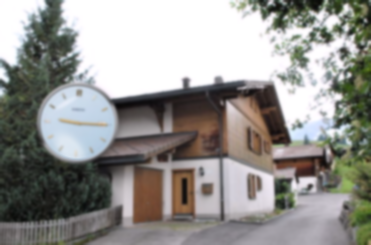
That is 9 h 15 min
